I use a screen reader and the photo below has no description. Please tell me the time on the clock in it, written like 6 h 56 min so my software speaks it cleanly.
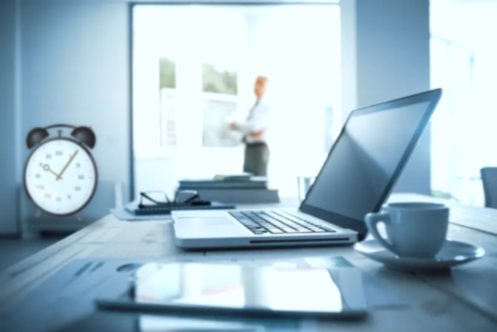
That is 10 h 06 min
